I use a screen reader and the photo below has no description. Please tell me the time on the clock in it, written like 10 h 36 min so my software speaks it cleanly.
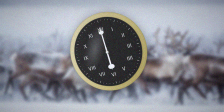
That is 6 h 00 min
